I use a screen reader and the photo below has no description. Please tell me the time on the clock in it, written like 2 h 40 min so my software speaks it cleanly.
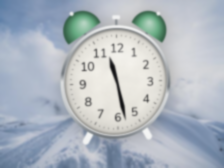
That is 11 h 28 min
